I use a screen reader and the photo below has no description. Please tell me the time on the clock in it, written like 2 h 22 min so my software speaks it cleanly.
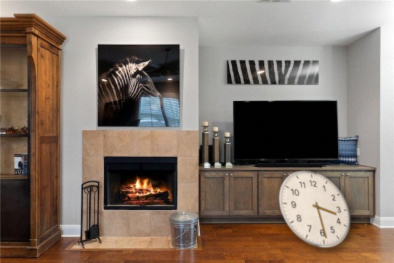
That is 3 h 29 min
